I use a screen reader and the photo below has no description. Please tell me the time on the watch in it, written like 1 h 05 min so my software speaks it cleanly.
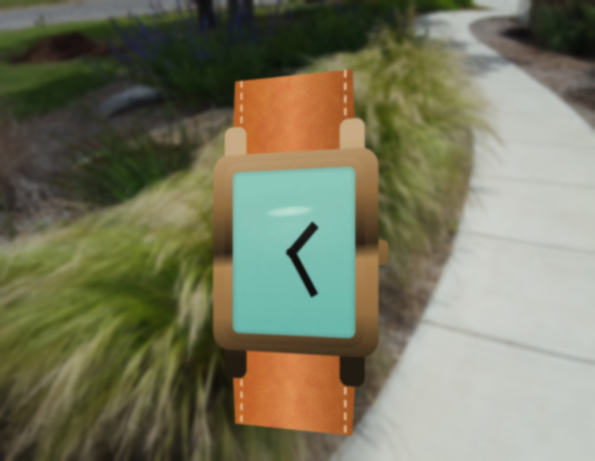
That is 1 h 25 min
